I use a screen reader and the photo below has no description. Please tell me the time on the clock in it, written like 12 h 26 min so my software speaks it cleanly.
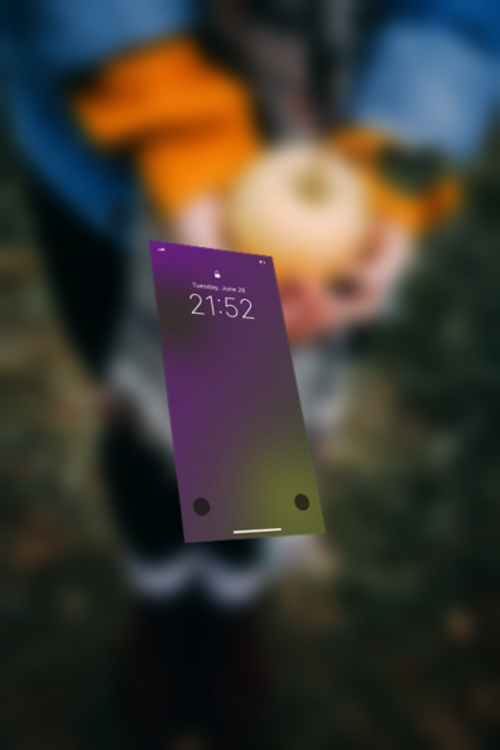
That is 21 h 52 min
